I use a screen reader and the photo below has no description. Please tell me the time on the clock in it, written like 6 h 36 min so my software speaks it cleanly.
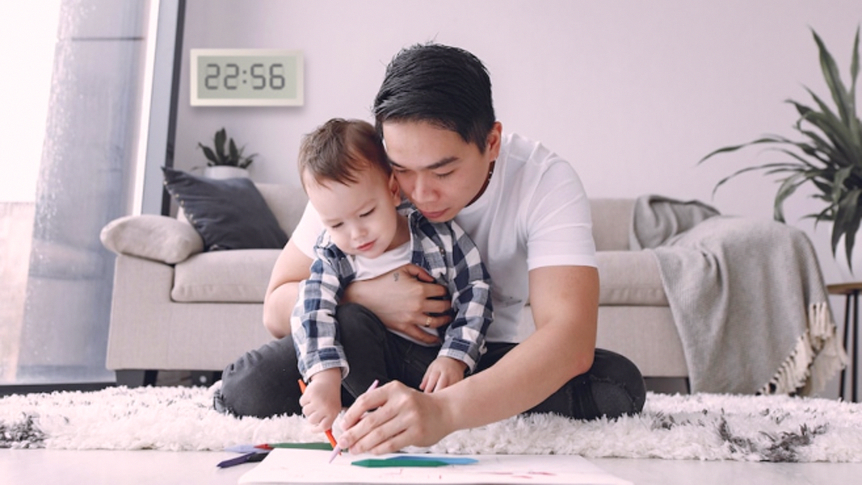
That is 22 h 56 min
